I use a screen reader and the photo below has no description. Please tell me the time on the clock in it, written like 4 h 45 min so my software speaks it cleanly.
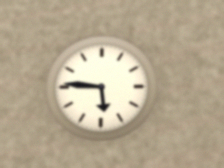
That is 5 h 46 min
